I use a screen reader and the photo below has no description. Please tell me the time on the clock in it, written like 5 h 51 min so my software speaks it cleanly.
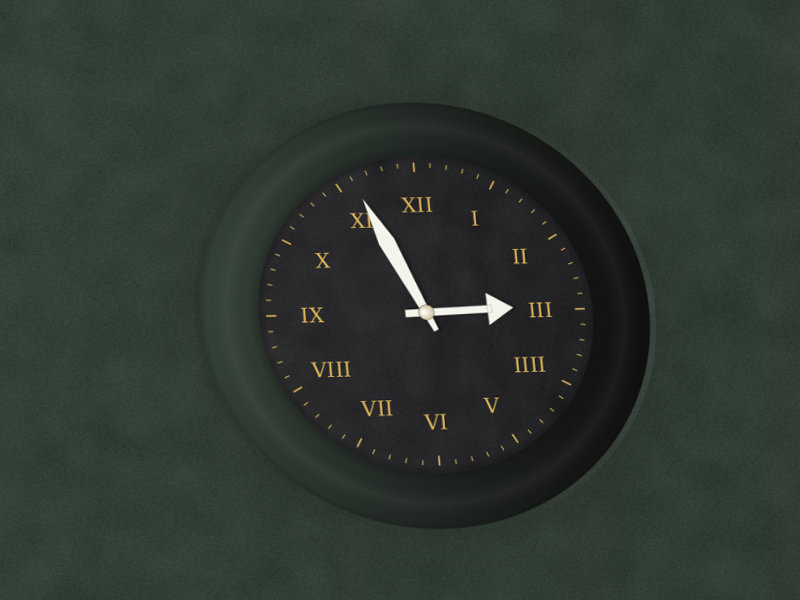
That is 2 h 56 min
